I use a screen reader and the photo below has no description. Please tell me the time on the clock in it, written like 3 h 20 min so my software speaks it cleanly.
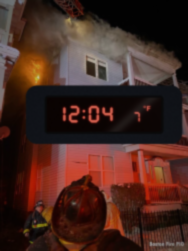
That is 12 h 04 min
